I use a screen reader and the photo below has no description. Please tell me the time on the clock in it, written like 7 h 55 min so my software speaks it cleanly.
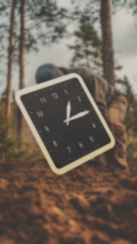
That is 1 h 15 min
